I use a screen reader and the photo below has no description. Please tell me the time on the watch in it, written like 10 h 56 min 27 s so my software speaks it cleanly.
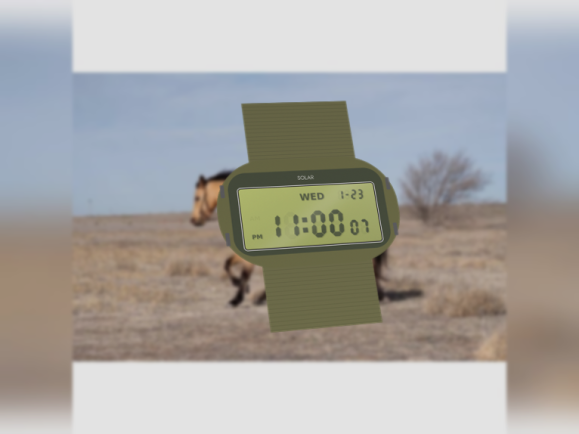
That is 11 h 00 min 07 s
